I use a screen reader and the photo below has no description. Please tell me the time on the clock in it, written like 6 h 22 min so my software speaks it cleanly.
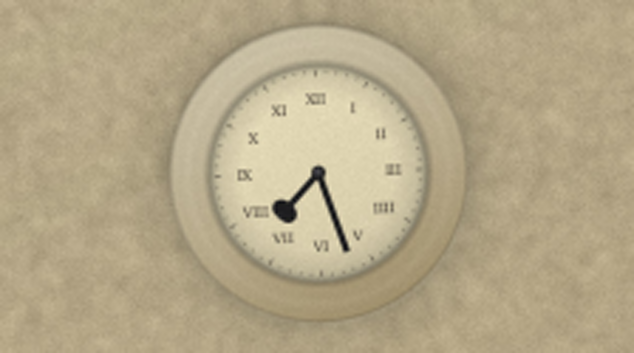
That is 7 h 27 min
